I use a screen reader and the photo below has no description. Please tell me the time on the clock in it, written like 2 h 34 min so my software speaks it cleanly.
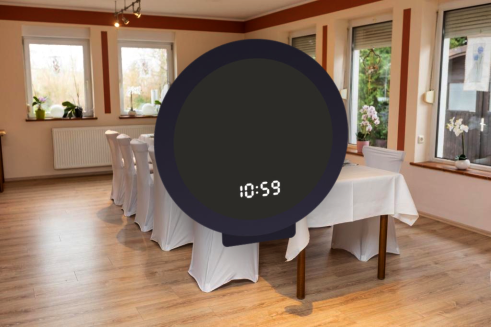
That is 10 h 59 min
